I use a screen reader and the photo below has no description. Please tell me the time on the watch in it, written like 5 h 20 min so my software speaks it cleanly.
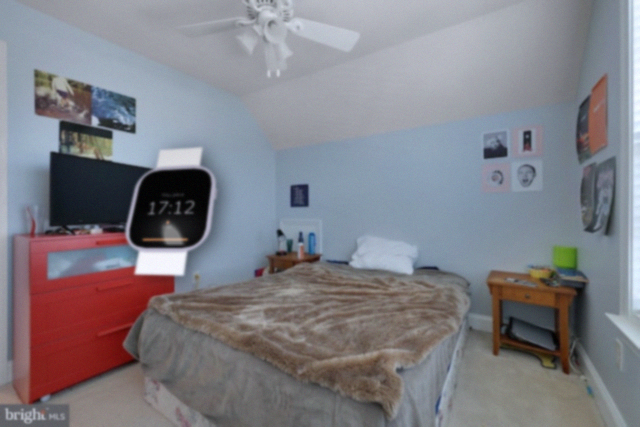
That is 17 h 12 min
